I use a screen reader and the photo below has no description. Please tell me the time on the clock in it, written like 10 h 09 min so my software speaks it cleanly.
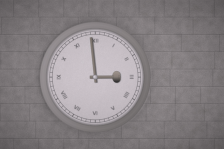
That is 2 h 59 min
